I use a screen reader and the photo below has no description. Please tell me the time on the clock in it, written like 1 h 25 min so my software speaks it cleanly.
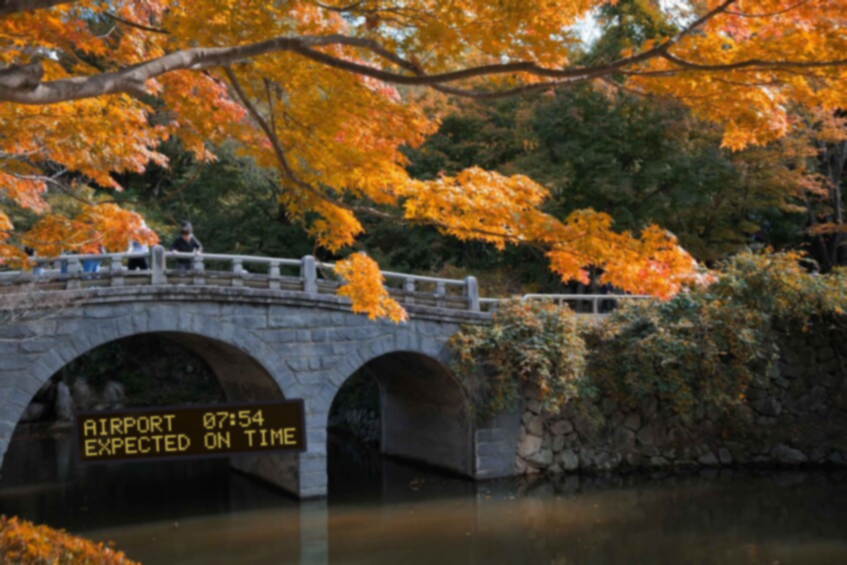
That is 7 h 54 min
